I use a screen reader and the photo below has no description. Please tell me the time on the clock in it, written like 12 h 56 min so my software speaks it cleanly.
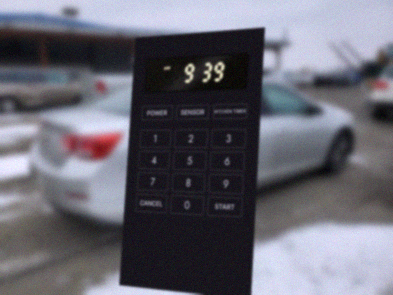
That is 9 h 39 min
